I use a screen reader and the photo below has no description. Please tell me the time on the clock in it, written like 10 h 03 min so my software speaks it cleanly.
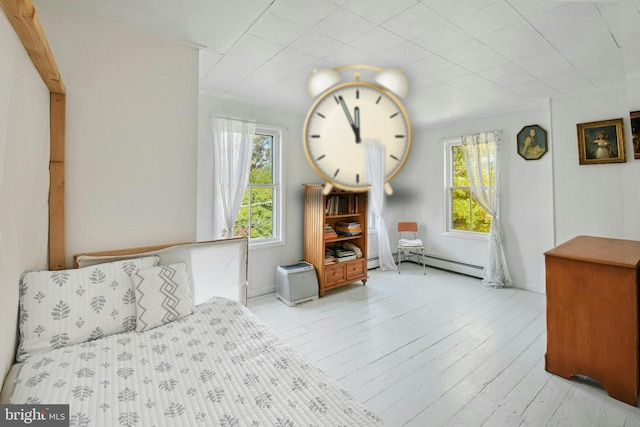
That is 11 h 56 min
